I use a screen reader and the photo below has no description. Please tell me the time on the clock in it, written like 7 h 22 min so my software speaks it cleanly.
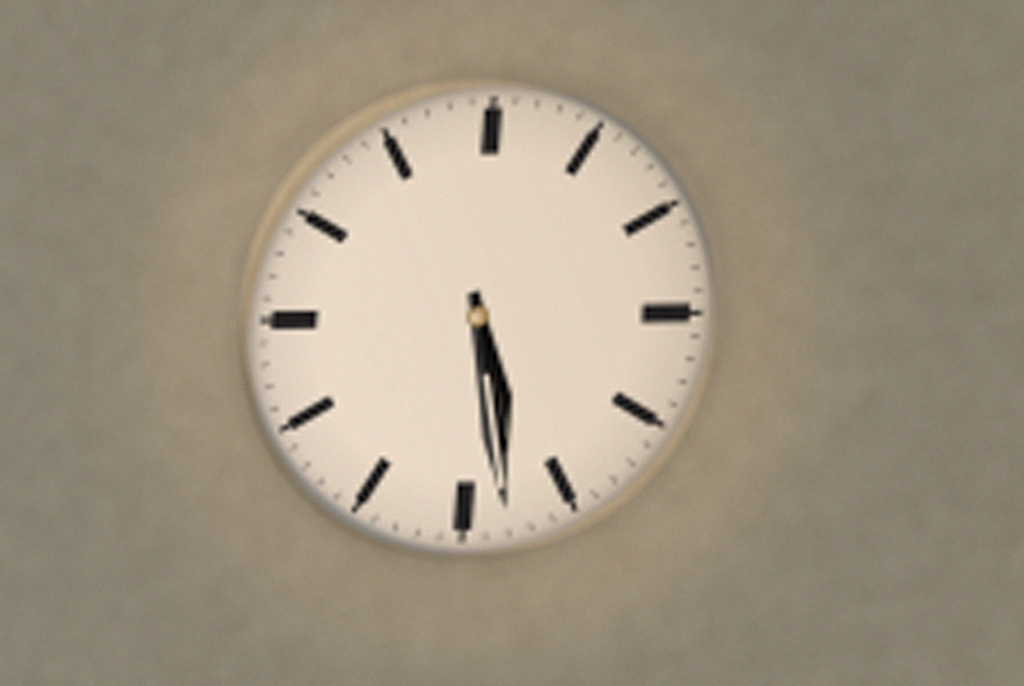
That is 5 h 28 min
